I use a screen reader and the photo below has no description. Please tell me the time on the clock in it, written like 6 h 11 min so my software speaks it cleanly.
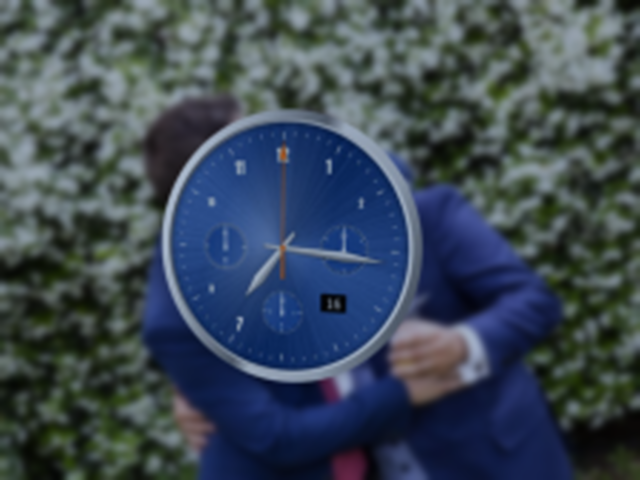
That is 7 h 16 min
